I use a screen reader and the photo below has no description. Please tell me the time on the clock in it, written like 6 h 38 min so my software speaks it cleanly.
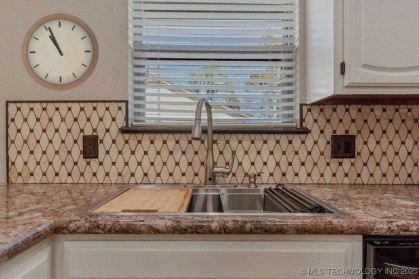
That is 10 h 56 min
